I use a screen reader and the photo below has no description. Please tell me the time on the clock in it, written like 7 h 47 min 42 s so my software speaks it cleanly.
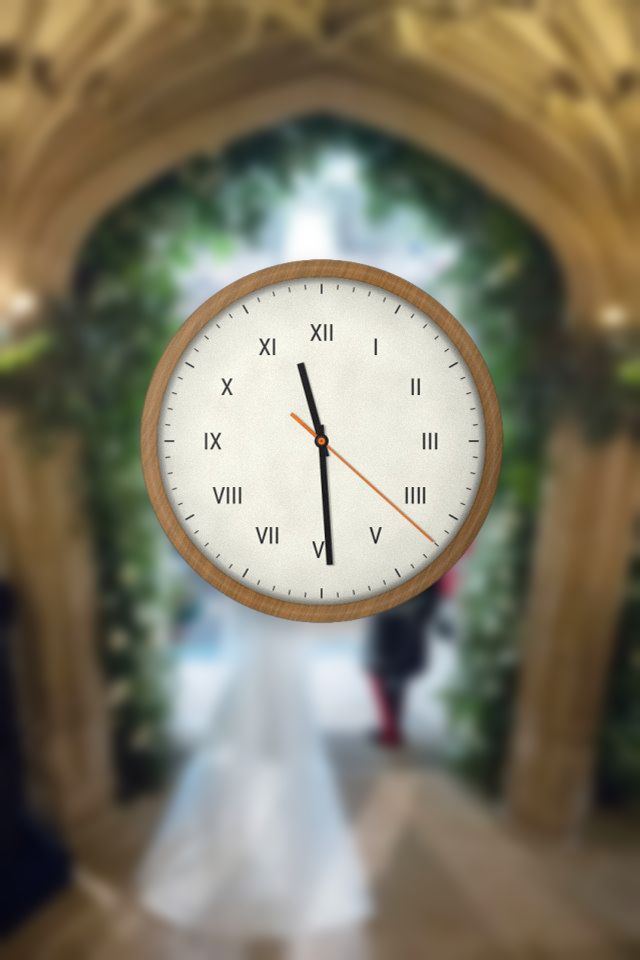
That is 11 h 29 min 22 s
